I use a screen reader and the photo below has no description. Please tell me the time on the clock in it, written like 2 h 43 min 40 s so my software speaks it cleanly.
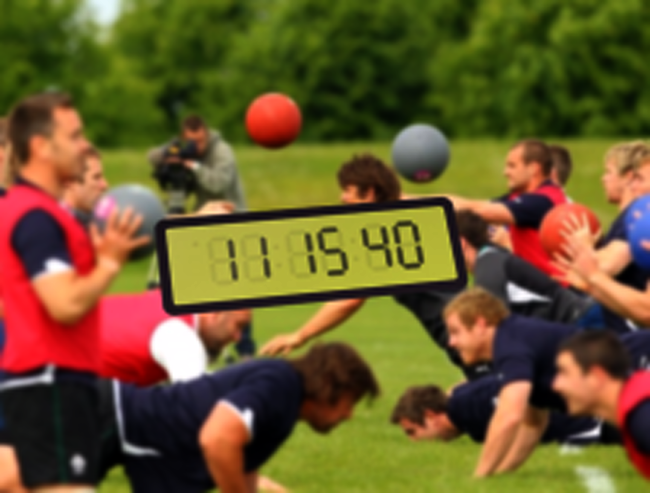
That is 11 h 15 min 40 s
